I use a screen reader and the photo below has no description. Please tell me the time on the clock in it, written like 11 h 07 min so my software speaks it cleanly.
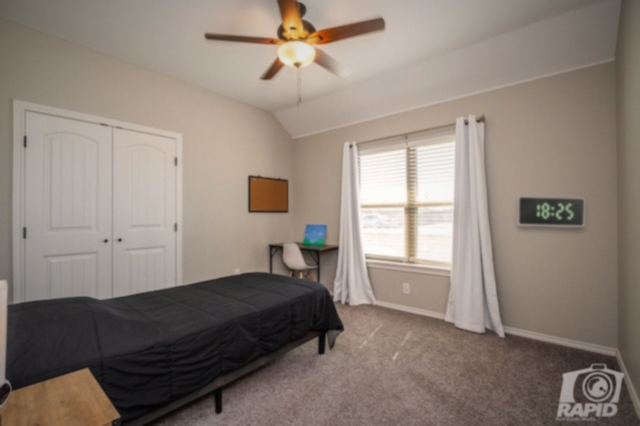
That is 18 h 25 min
